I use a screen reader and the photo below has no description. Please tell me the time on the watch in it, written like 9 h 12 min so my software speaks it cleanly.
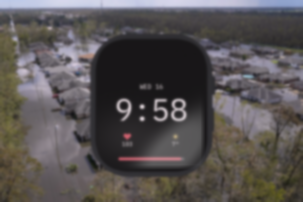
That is 9 h 58 min
